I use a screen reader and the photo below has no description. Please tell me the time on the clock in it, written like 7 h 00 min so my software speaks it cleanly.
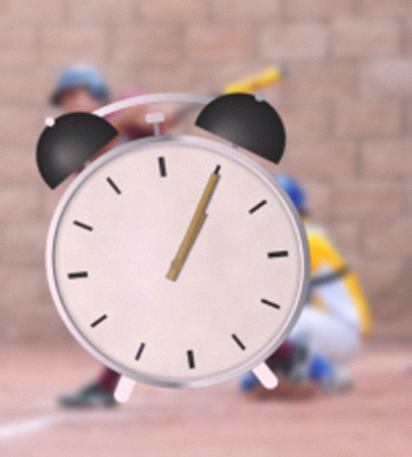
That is 1 h 05 min
